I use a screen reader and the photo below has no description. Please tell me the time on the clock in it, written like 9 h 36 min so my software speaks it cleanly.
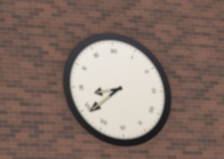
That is 8 h 39 min
